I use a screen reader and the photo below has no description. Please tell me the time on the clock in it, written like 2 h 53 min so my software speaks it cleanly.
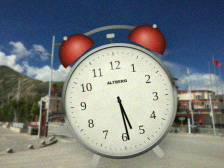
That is 5 h 29 min
